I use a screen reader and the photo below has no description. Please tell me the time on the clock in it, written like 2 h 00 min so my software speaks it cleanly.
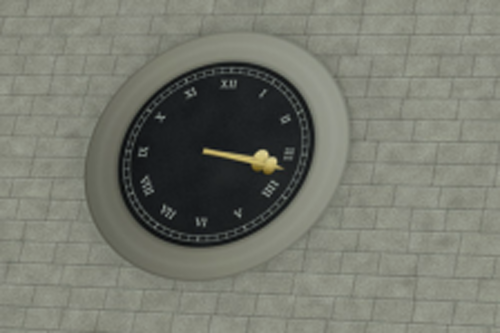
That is 3 h 17 min
